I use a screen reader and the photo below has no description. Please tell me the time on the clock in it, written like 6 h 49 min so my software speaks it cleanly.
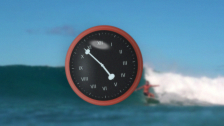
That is 4 h 53 min
